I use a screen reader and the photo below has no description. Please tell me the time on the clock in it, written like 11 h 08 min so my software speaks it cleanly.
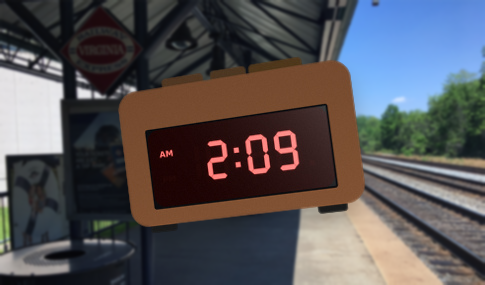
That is 2 h 09 min
